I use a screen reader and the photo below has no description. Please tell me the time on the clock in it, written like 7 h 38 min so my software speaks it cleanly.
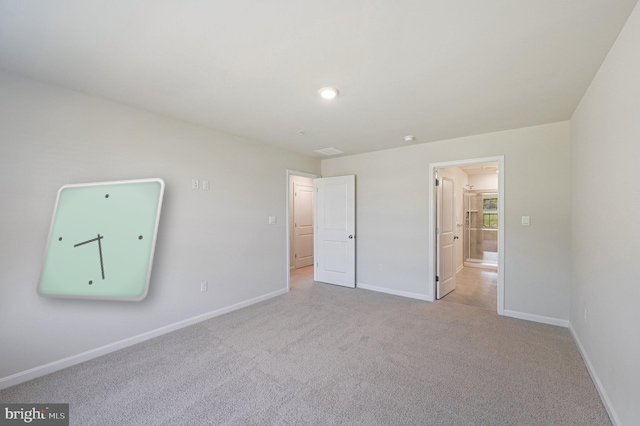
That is 8 h 27 min
